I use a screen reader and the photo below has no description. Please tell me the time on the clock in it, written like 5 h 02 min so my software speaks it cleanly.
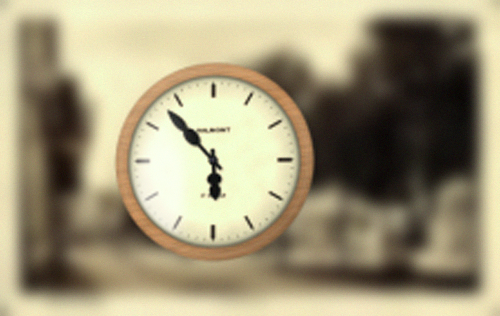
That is 5 h 53 min
